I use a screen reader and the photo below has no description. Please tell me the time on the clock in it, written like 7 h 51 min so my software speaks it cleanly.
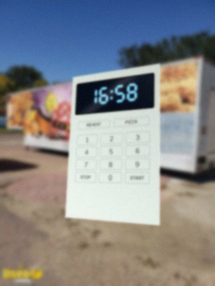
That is 16 h 58 min
